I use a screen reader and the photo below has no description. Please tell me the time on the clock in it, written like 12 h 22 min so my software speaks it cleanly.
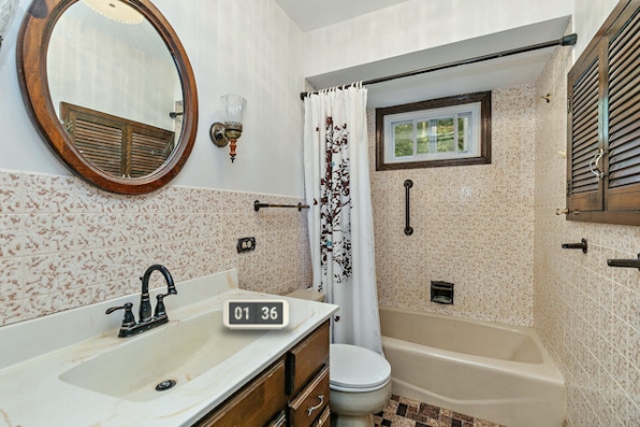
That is 1 h 36 min
